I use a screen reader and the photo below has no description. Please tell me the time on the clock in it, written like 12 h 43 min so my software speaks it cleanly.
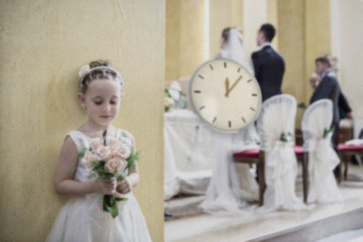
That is 12 h 07 min
